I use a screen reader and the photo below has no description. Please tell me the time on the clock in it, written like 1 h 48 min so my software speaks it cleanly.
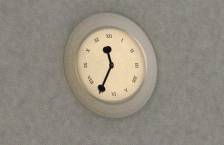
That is 11 h 35 min
